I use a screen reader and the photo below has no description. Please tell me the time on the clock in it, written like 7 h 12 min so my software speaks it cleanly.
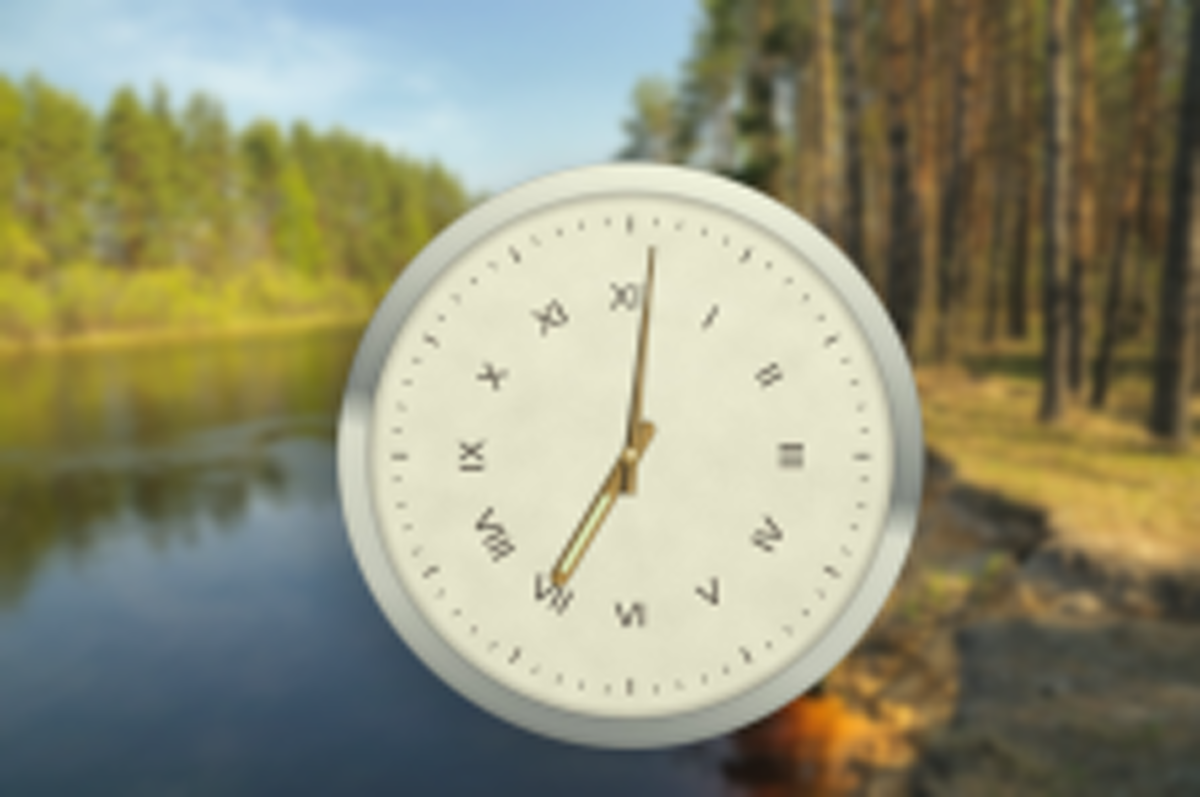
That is 7 h 01 min
